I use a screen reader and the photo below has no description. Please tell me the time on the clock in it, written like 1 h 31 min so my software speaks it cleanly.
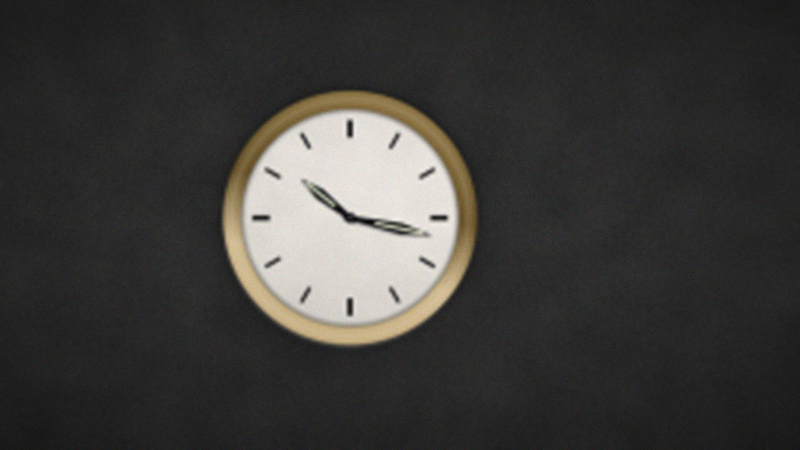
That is 10 h 17 min
